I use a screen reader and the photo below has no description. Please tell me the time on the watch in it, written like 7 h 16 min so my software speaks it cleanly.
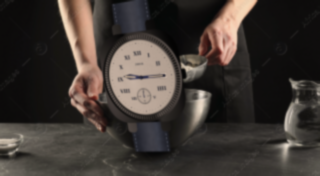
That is 9 h 15 min
